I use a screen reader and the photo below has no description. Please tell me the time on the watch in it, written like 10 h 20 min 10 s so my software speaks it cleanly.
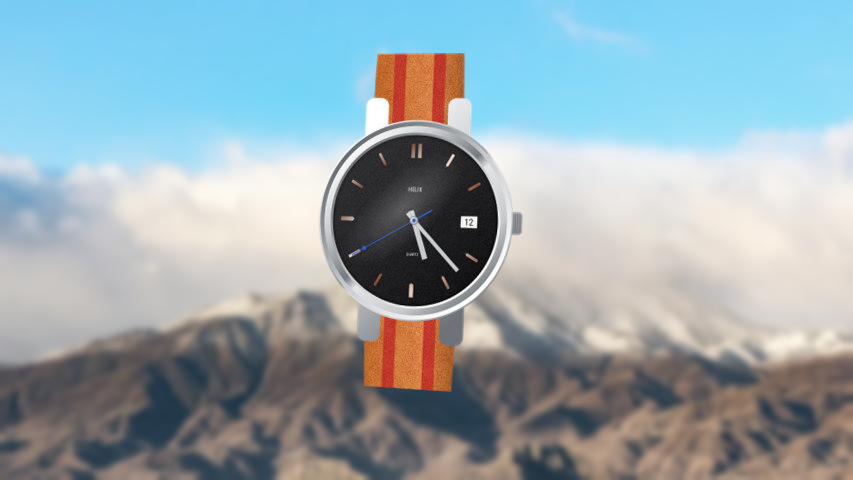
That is 5 h 22 min 40 s
